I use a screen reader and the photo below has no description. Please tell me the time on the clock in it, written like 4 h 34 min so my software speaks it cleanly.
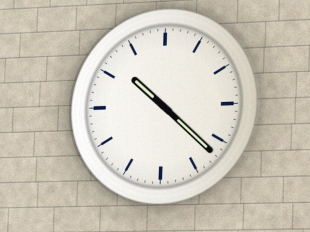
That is 10 h 22 min
